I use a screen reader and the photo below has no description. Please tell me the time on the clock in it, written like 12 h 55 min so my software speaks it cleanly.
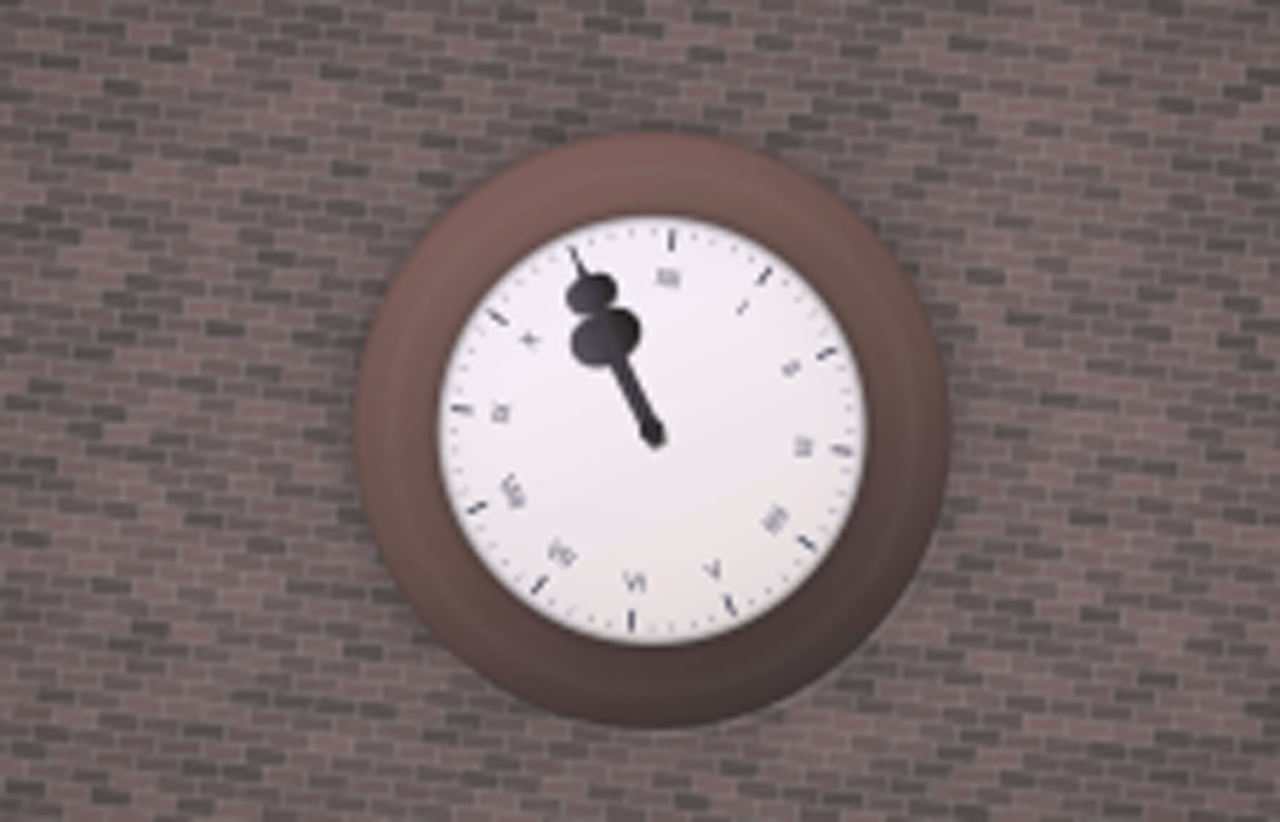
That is 10 h 55 min
